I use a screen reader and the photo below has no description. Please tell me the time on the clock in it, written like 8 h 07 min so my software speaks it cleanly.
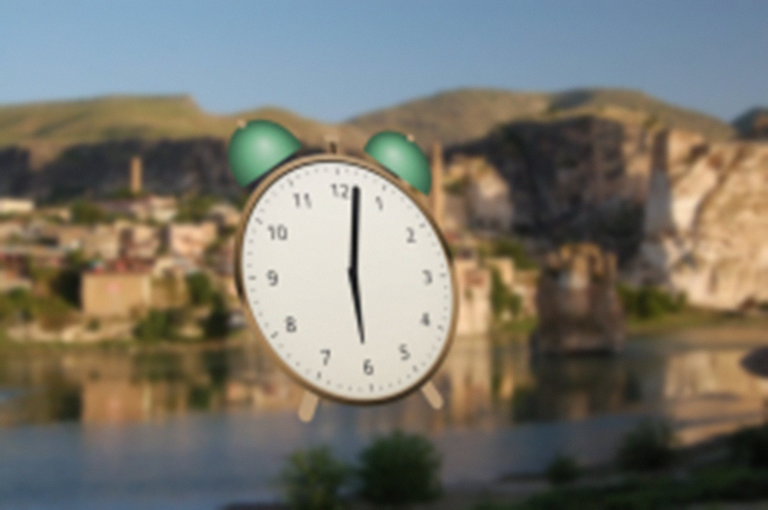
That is 6 h 02 min
